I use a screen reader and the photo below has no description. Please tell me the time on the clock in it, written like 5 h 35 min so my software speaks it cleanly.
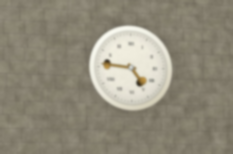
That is 4 h 46 min
